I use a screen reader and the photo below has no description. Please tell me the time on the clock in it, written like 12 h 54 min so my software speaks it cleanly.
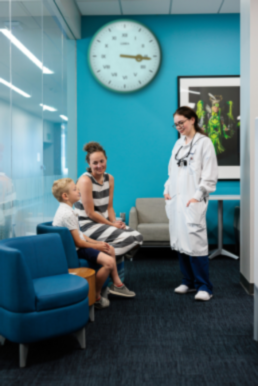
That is 3 h 16 min
